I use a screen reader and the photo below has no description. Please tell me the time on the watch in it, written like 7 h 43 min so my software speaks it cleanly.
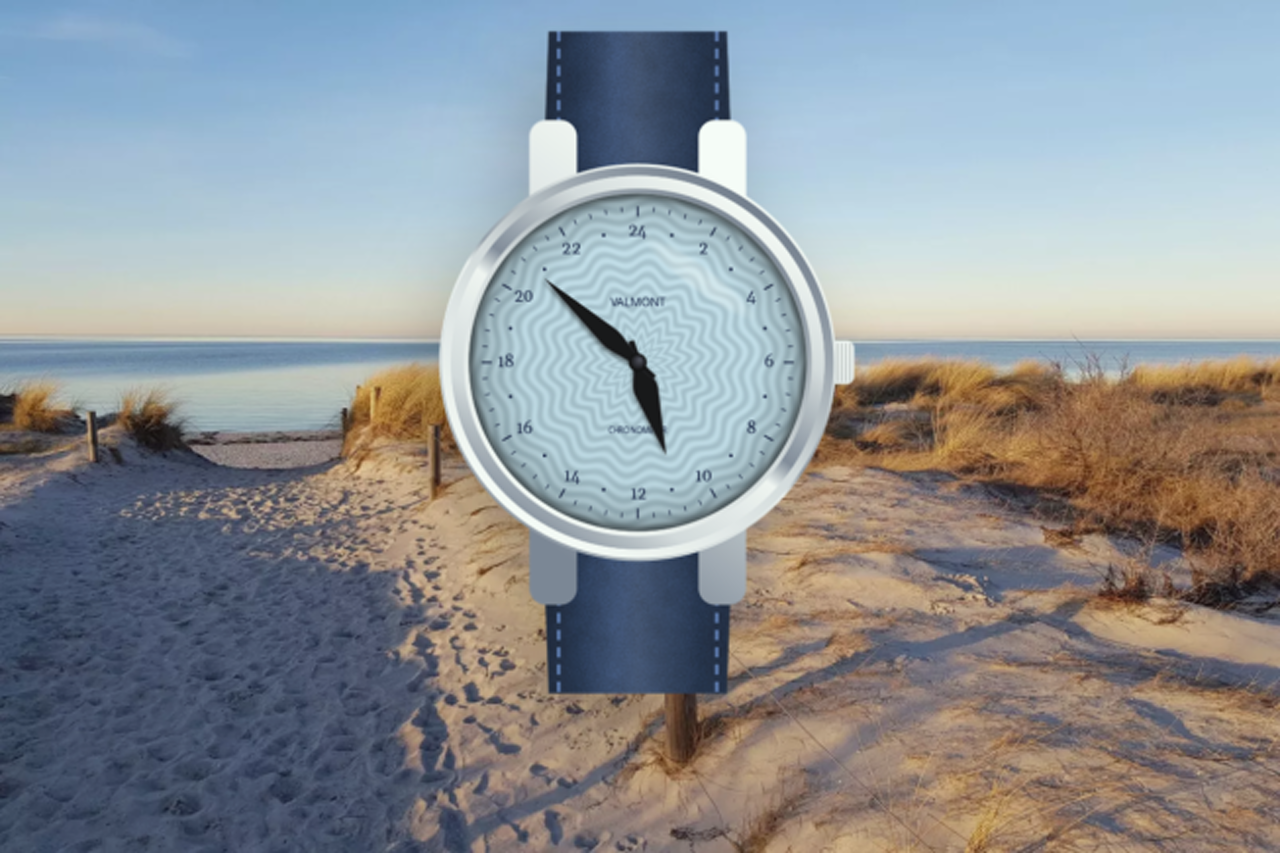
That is 10 h 52 min
